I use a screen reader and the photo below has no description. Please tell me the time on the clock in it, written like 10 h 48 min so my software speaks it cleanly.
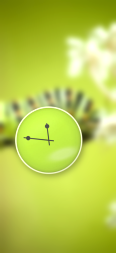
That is 11 h 46 min
